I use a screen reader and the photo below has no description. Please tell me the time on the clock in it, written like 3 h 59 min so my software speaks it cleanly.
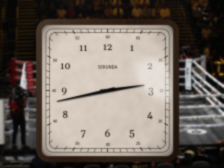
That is 2 h 43 min
